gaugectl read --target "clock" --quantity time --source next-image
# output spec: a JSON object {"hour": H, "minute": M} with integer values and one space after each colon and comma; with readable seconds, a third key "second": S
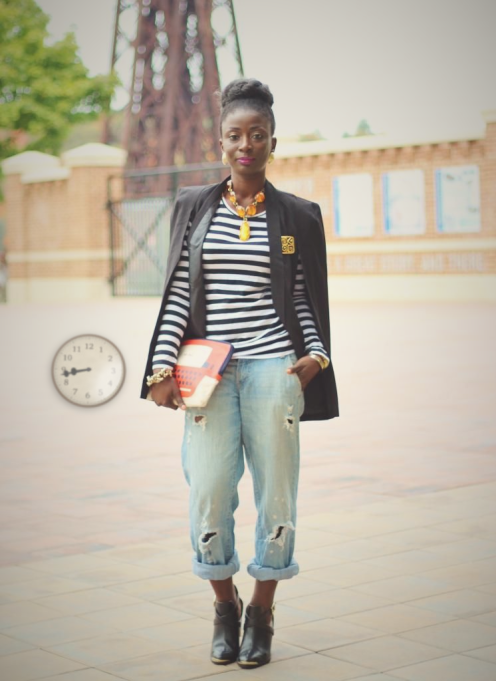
{"hour": 8, "minute": 43}
